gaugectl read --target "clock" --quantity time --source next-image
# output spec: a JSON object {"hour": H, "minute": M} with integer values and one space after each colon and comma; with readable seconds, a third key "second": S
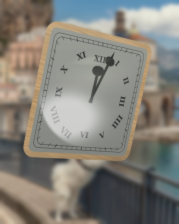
{"hour": 12, "minute": 3}
